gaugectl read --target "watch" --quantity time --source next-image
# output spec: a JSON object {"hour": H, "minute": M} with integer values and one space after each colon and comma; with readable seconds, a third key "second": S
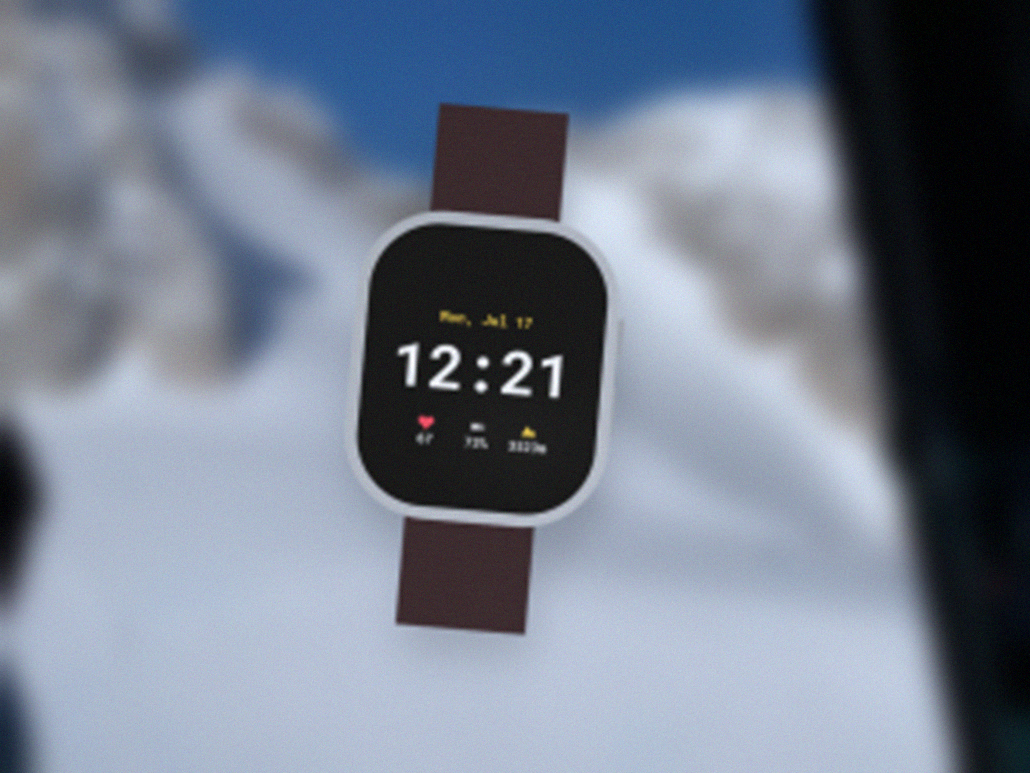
{"hour": 12, "minute": 21}
